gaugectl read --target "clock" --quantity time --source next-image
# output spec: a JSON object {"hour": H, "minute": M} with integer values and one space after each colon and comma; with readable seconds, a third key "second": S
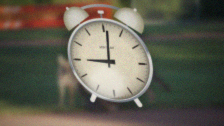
{"hour": 9, "minute": 1}
